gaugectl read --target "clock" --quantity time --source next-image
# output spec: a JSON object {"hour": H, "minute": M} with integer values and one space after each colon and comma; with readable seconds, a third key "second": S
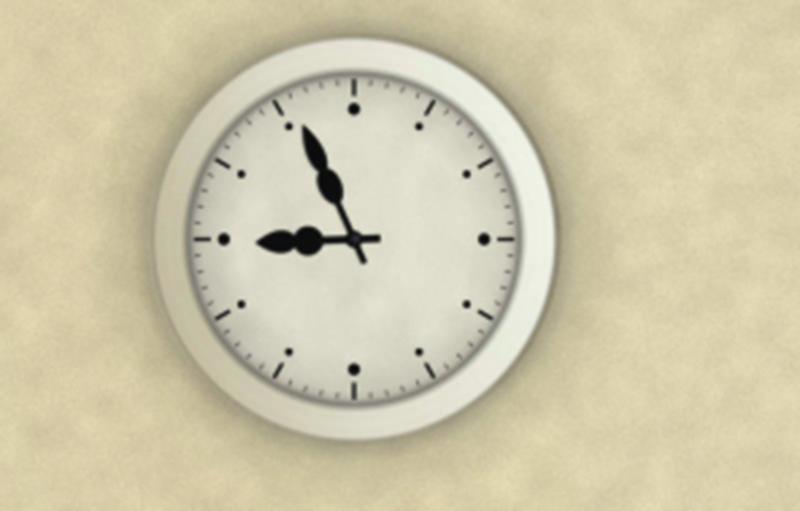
{"hour": 8, "minute": 56}
